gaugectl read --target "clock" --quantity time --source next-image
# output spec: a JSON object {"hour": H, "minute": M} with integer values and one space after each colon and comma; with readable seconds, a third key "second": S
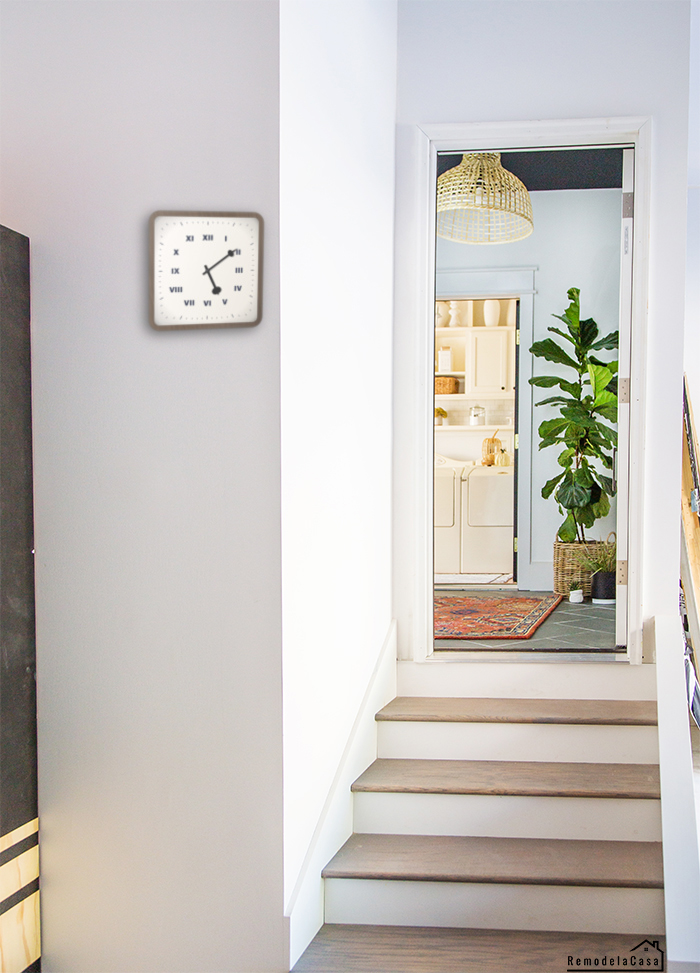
{"hour": 5, "minute": 9}
